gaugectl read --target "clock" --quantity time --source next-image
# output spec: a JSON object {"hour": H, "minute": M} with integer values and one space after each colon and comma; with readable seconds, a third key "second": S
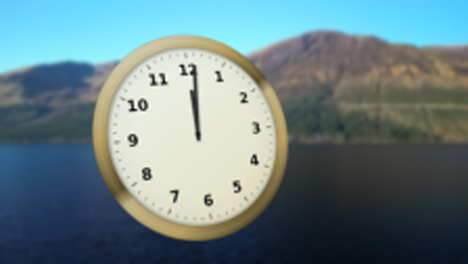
{"hour": 12, "minute": 1}
